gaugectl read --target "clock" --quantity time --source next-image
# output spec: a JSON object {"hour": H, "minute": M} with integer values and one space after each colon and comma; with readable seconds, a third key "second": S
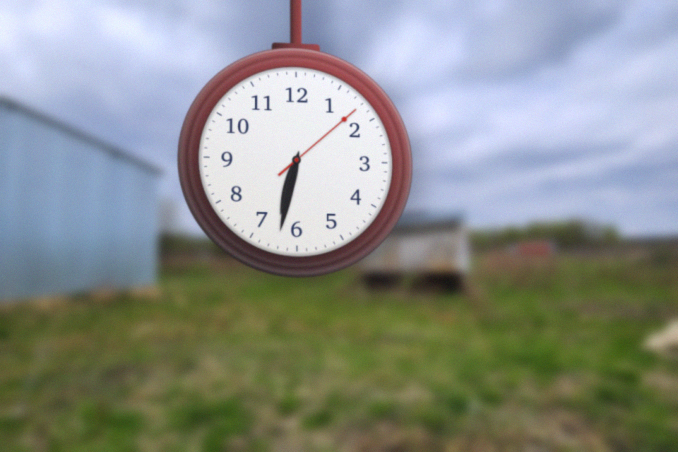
{"hour": 6, "minute": 32, "second": 8}
